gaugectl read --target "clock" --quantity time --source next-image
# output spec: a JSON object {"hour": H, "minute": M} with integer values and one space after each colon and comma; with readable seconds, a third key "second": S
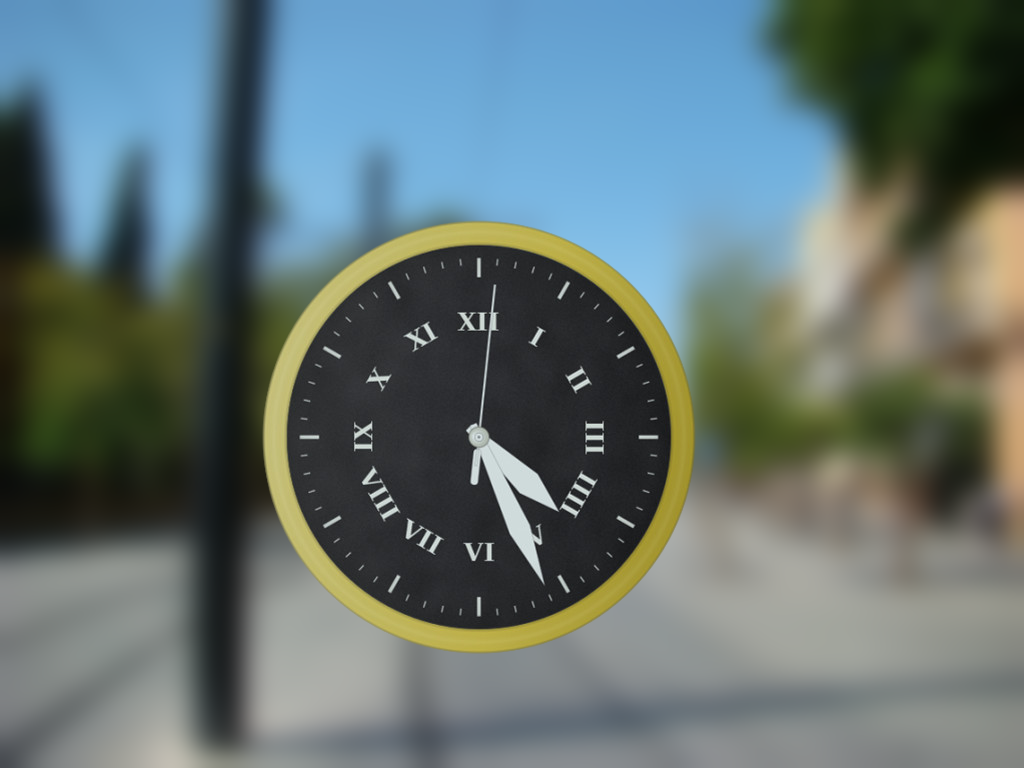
{"hour": 4, "minute": 26, "second": 1}
